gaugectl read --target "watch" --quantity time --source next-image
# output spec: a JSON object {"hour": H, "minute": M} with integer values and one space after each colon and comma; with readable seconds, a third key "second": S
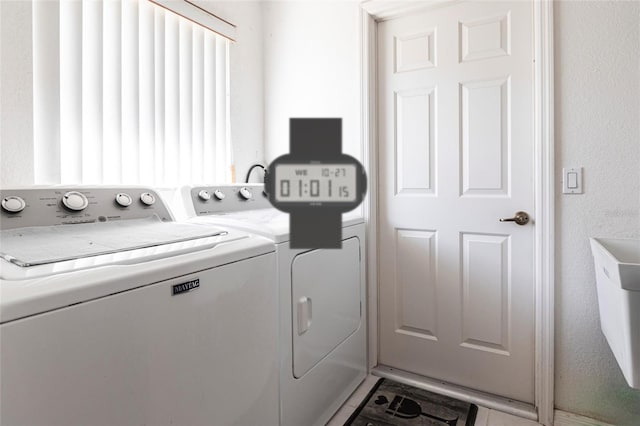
{"hour": 1, "minute": 1, "second": 15}
